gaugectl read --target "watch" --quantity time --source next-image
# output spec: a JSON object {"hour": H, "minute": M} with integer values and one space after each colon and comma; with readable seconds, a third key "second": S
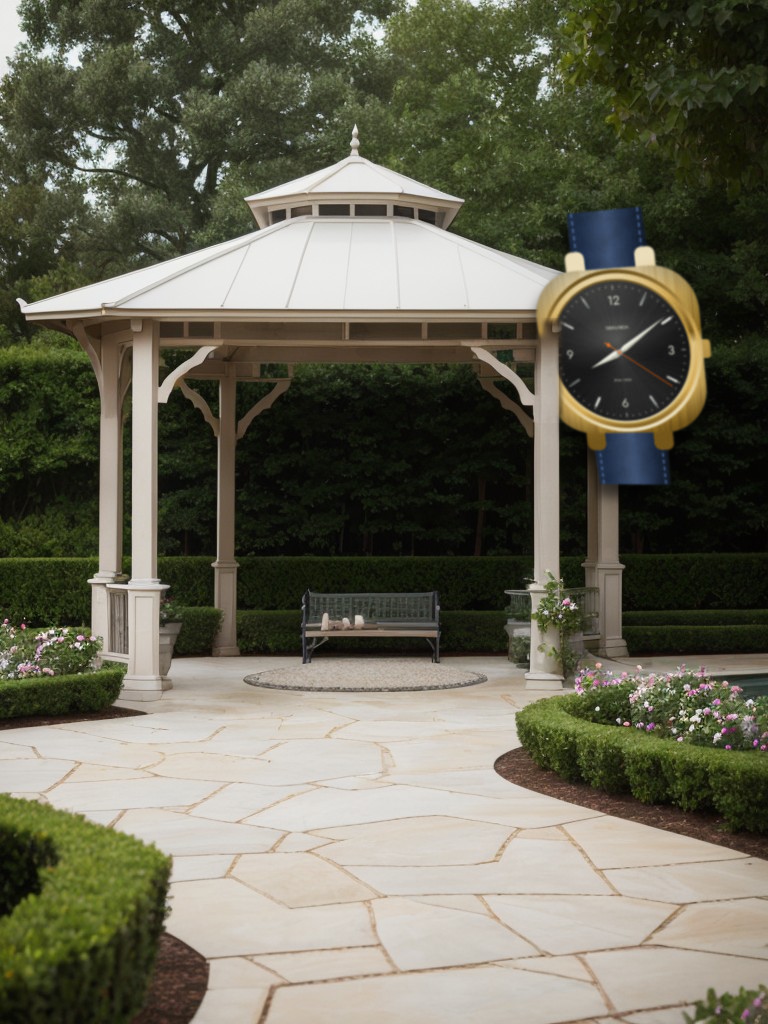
{"hour": 8, "minute": 9, "second": 21}
